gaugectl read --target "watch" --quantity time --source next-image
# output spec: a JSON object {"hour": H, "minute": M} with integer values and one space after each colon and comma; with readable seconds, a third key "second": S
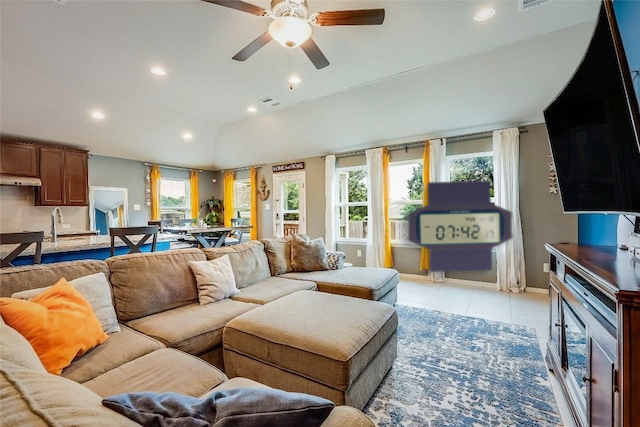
{"hour": 7, "minute": 42}
